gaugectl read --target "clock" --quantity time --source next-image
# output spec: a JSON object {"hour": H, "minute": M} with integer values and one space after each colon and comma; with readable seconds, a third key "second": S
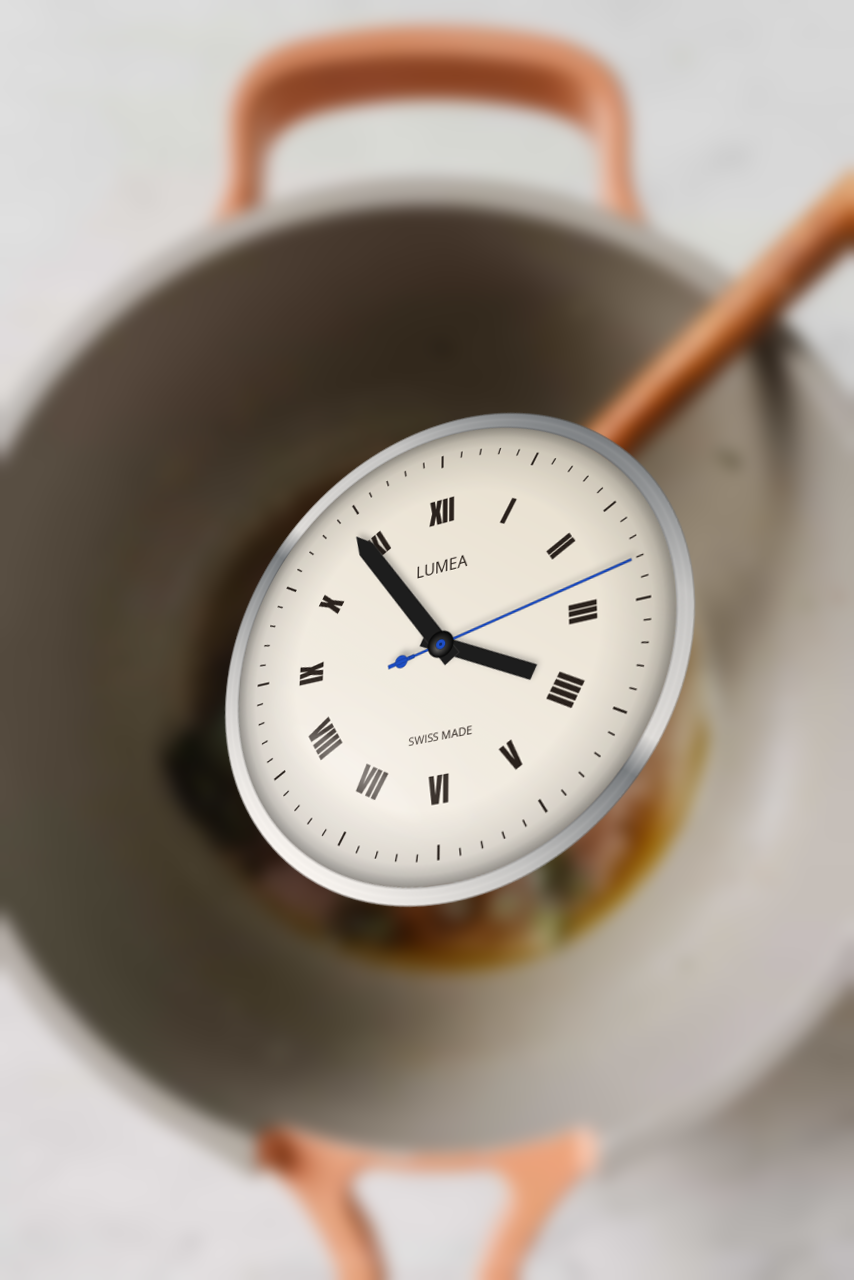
{"hour": 3, "minute": 54, "second": 13}
